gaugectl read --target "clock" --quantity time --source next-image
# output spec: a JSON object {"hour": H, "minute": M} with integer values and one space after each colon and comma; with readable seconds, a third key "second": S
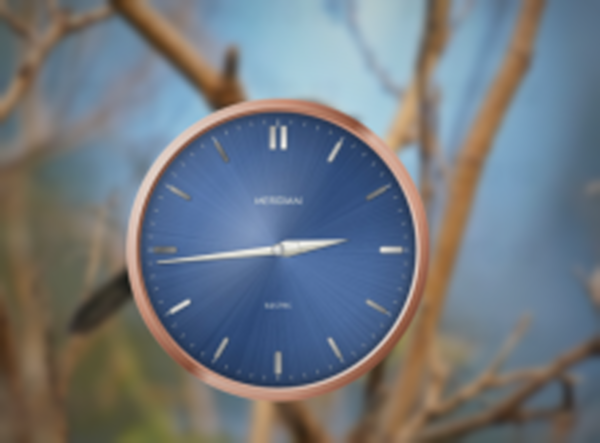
{"hour": 2, "minute": 44}
